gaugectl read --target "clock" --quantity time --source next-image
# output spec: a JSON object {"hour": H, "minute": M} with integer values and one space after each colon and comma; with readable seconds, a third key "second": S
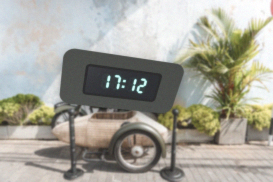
{"hour": 17, "minute": 12}
